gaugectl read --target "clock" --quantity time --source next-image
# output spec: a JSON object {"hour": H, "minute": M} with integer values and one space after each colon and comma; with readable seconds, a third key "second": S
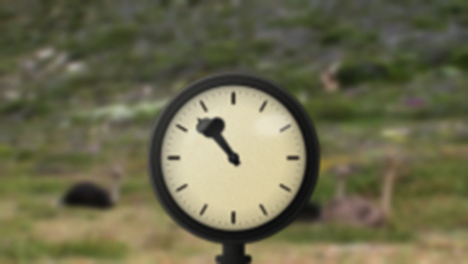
{"hour": 10, "minute": 53}
